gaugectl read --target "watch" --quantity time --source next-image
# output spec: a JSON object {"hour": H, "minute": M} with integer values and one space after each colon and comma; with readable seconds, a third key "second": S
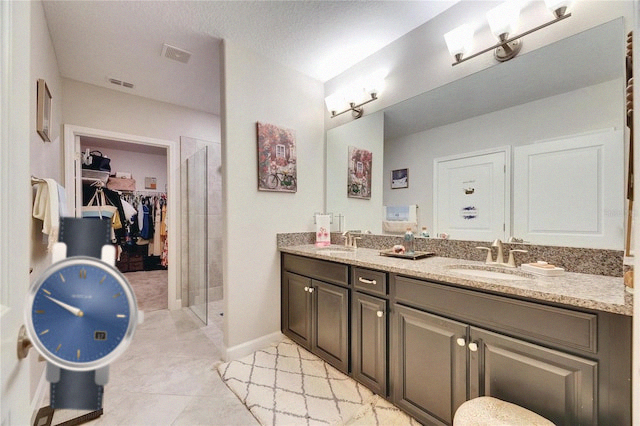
{"hour": 9, "minute": 49}
